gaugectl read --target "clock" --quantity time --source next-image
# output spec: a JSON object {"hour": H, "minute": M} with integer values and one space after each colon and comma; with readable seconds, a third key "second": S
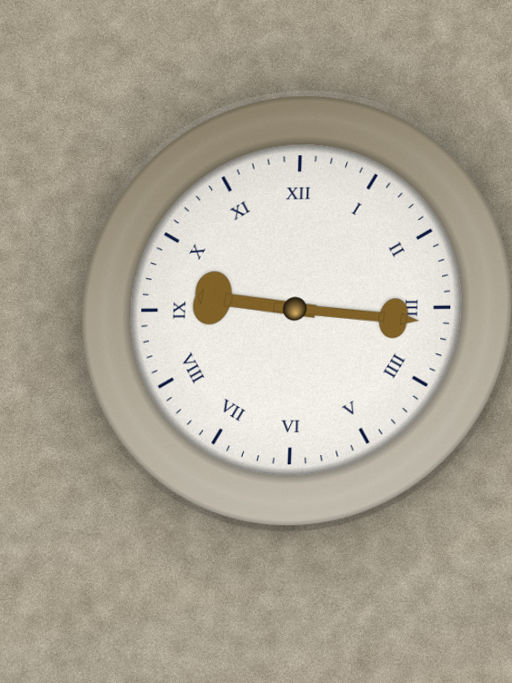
{"hour": 9, "minute": 16}
